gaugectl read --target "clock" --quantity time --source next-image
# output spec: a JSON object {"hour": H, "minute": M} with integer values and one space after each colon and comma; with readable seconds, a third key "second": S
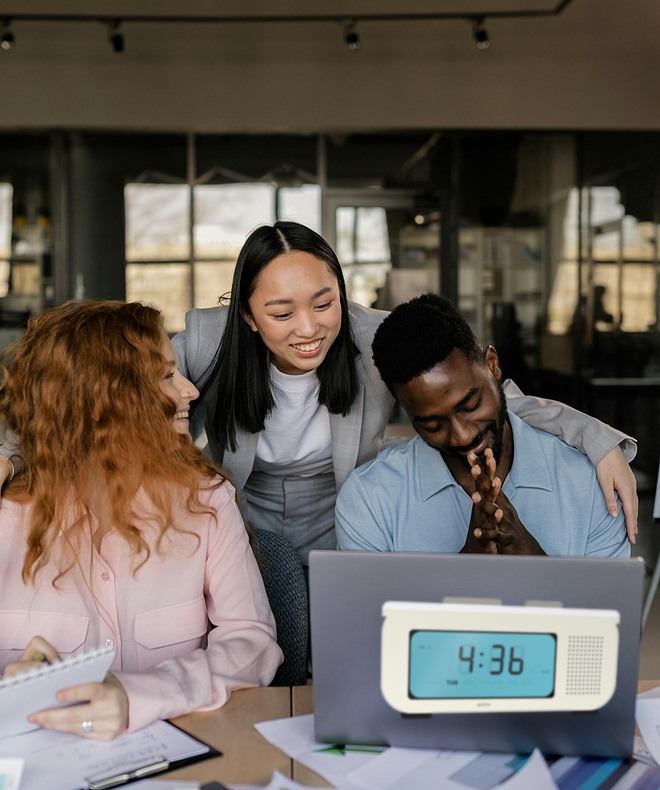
{"hour": 4, "minute": 36}
